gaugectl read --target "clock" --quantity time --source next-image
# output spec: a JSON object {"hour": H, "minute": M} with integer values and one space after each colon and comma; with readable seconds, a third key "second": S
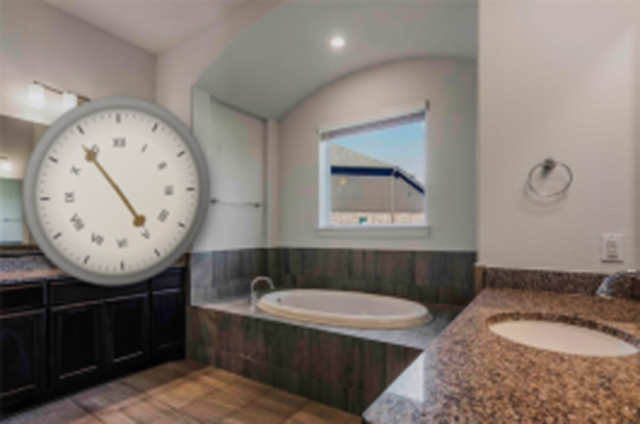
{"hour": 4, "minute": 54}
